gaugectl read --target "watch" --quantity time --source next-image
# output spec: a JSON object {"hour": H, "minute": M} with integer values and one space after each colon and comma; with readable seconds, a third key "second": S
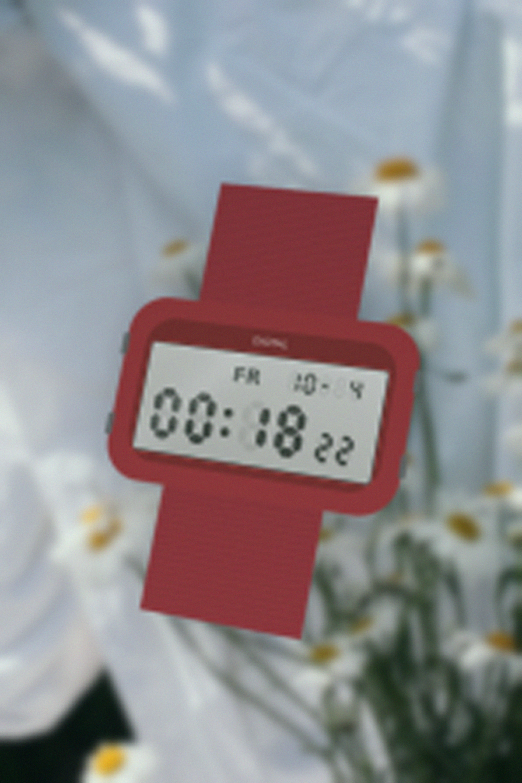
{"hour": 0, "minute": 18, "second": 22}
